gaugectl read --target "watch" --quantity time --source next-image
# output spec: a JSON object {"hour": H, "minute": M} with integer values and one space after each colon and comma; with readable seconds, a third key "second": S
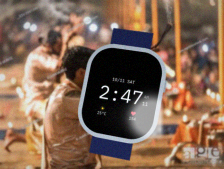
{"hour": 2, "minute": 47}
